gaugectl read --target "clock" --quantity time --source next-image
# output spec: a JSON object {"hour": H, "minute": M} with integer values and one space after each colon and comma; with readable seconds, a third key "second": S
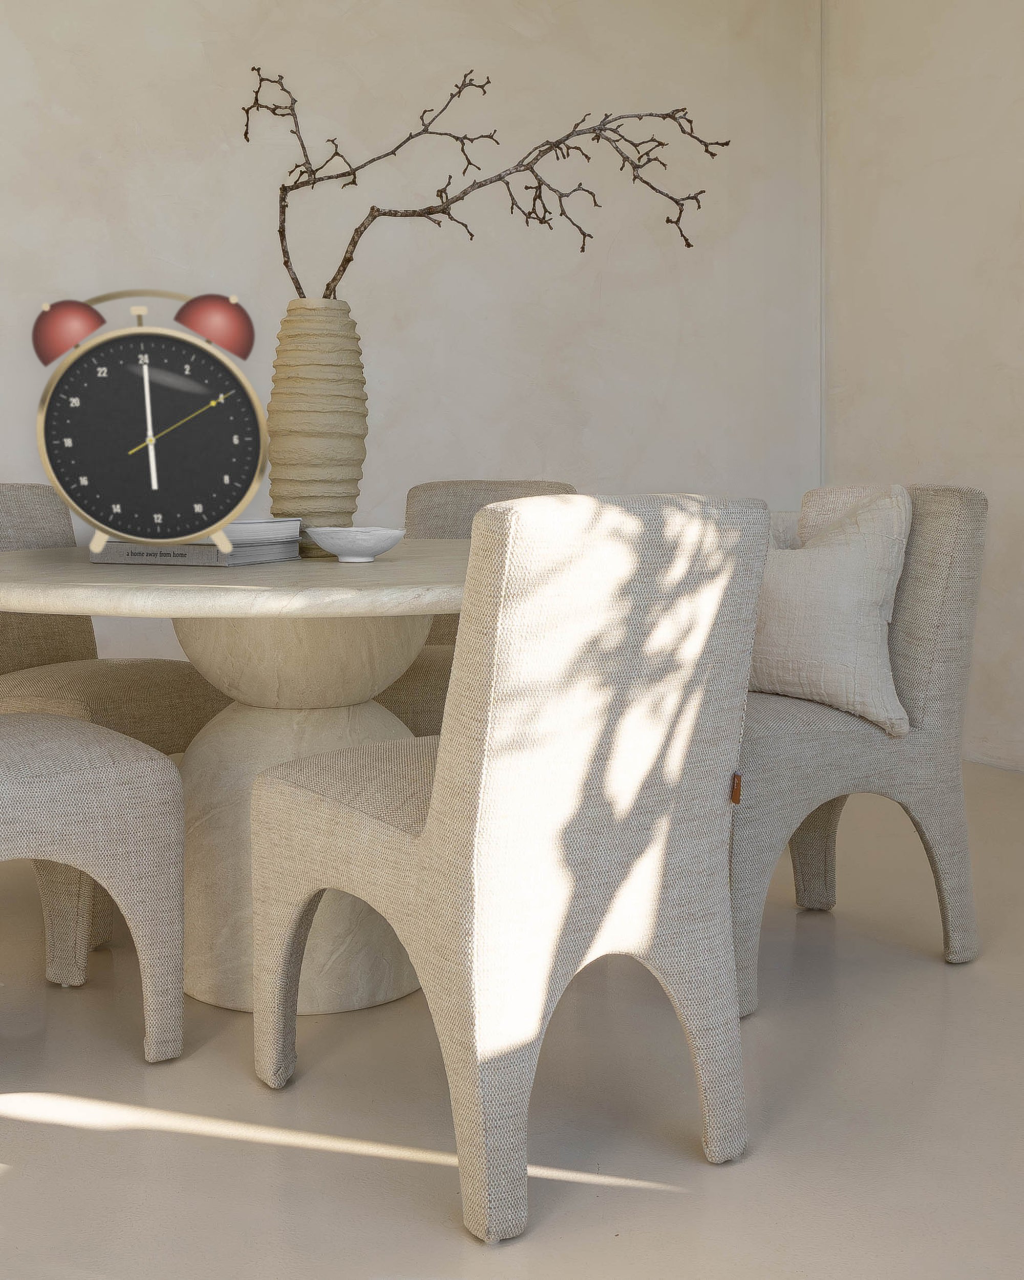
{"hour": 12, "minute": 0, "second": 10}
